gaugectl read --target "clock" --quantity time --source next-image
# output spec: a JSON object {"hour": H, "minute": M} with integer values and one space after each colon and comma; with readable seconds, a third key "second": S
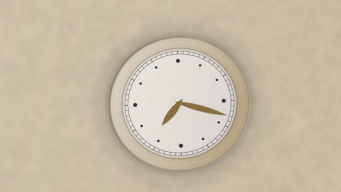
{"hour": 7, "minute": 18}
